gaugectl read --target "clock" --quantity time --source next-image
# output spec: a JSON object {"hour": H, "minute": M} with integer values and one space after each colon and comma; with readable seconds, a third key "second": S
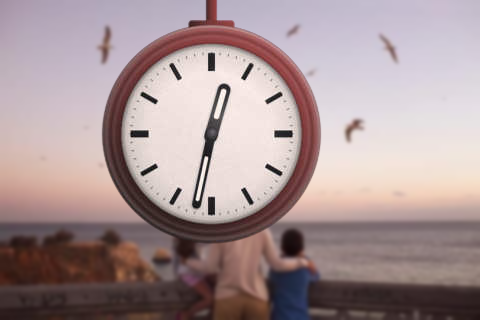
{"hour": 12, "minute": 32}
